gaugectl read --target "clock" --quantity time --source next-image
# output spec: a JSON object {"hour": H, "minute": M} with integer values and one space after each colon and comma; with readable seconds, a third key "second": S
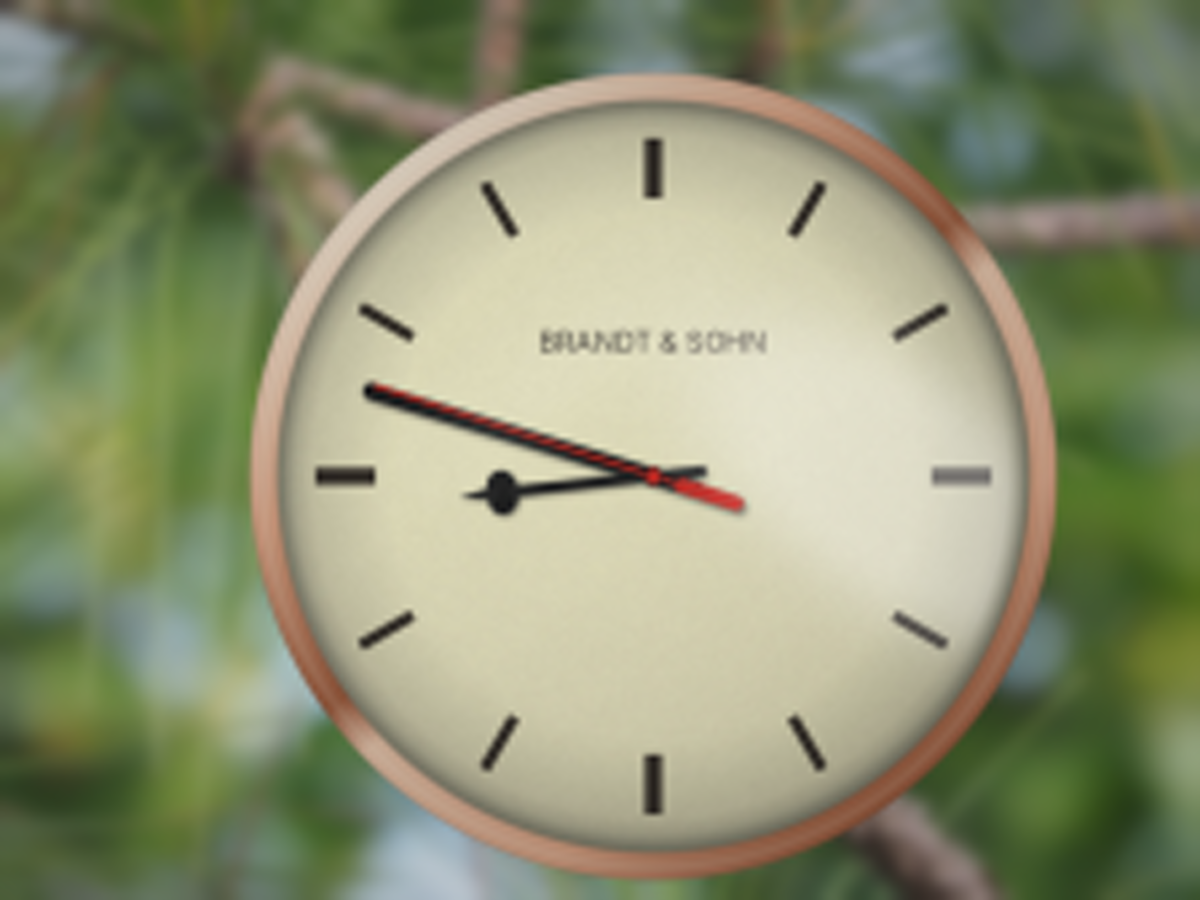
{"hour": 8, "minute": 47, "second": 48}
